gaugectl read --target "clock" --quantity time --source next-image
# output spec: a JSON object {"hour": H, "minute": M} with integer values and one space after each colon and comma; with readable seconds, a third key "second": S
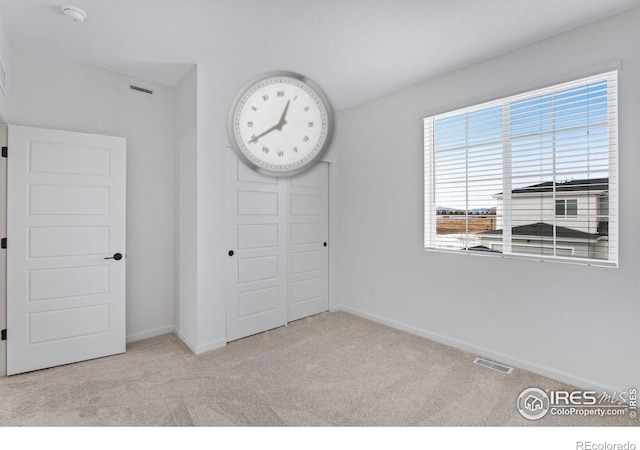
{"hour": 12, "minute": 40}
